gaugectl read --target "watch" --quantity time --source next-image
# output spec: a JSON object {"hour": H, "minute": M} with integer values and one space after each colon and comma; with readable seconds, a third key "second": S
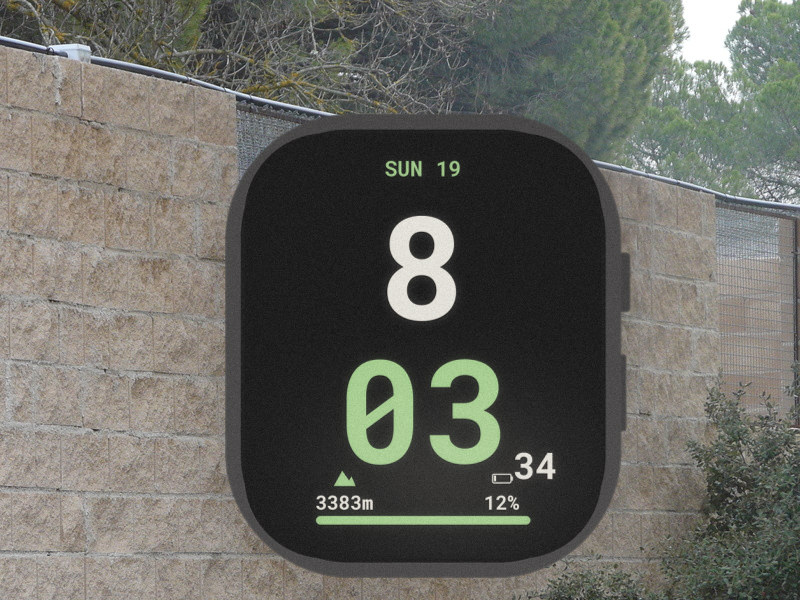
{"hour": 8, "minute": 3, "second": 34}
